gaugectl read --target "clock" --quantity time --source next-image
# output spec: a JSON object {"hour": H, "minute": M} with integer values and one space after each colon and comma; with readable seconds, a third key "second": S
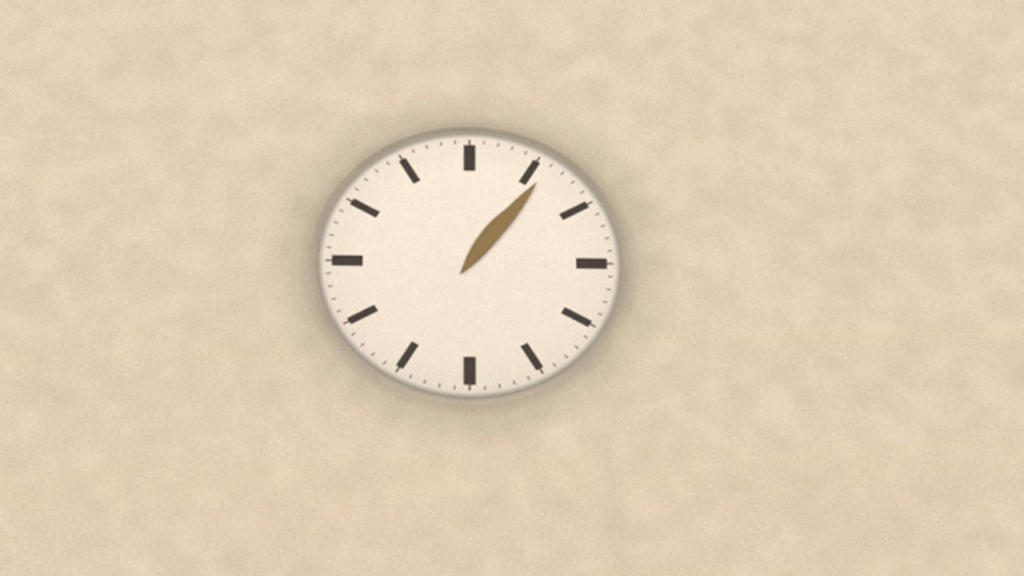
{"hour": 1, "minute": 6}
